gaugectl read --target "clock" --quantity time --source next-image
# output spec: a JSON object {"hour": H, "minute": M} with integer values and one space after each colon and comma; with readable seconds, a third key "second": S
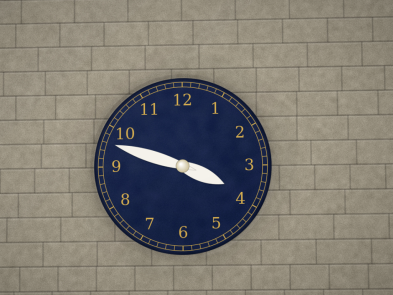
{"hour": 3, "minute": 48}
